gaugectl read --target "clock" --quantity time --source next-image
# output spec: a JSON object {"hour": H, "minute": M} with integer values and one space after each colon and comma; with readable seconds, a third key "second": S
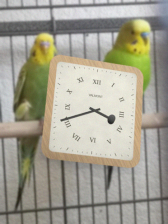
{"hour": 3, "minute": 41}
